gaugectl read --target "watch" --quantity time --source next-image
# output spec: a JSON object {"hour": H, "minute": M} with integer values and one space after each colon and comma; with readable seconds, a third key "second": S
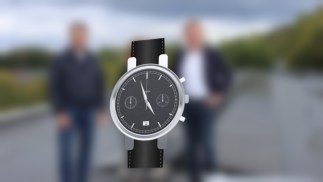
{"hour": 4, "minute": 57}
